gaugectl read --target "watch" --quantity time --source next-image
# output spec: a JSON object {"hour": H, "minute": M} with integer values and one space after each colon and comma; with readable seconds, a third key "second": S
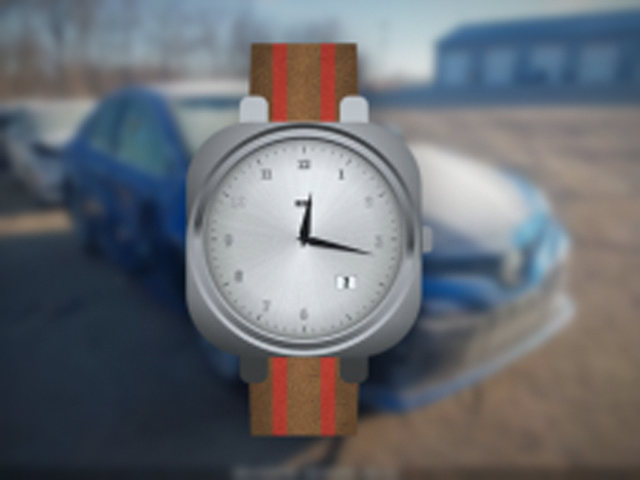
{"hour": 12, "minute": 17}
